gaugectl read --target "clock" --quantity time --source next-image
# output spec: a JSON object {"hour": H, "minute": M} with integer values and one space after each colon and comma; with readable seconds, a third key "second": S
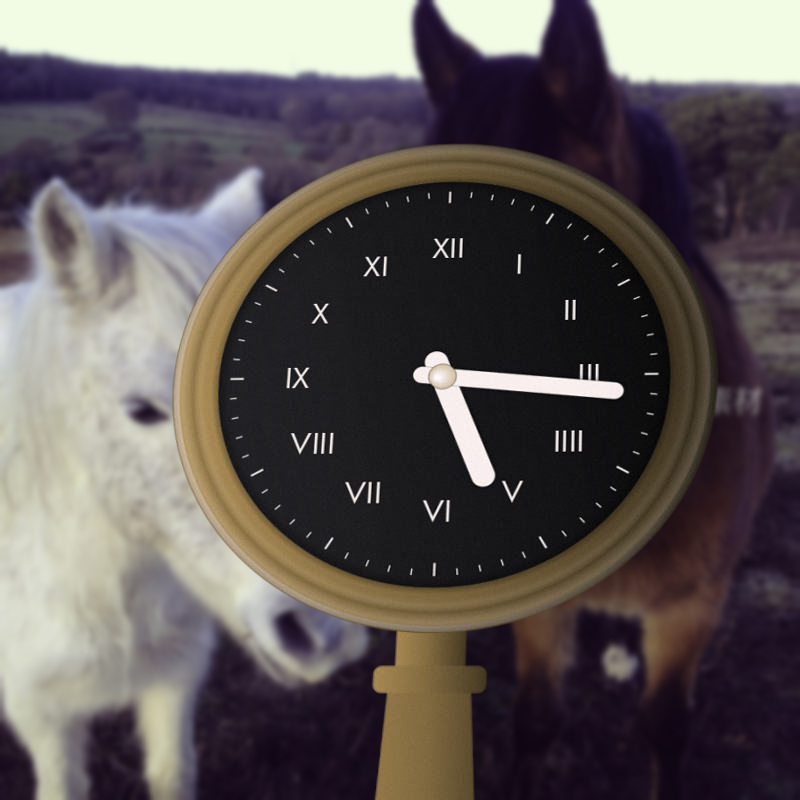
{"hour": 5, "minute": 16}
